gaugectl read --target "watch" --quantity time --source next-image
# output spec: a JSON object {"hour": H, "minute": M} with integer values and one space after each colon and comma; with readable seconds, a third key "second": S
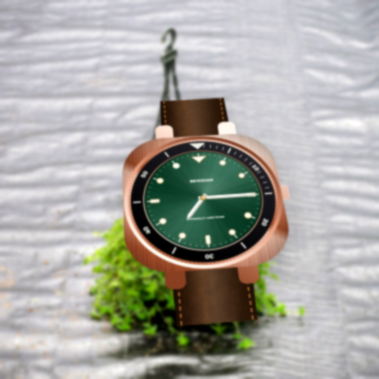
{"hour": 7, "minute": 15}
